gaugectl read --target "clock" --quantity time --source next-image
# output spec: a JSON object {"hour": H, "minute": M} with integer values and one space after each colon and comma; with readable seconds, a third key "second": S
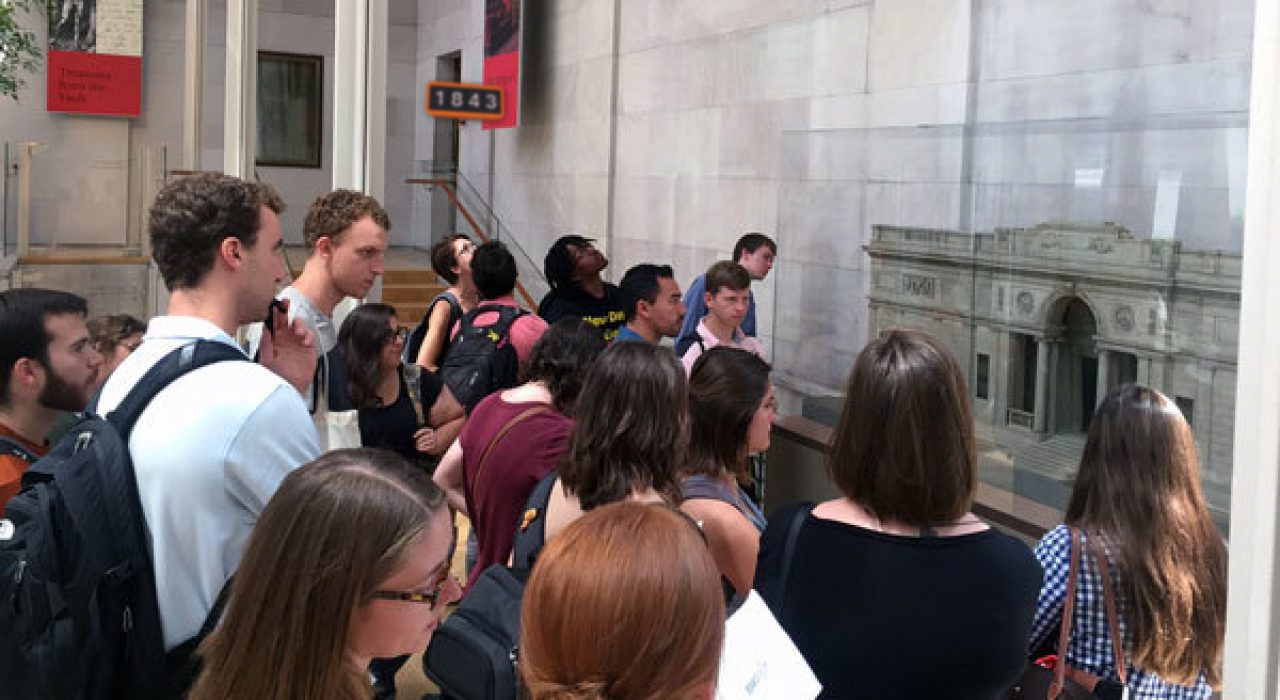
{"hour": 18, "minute": 43}
